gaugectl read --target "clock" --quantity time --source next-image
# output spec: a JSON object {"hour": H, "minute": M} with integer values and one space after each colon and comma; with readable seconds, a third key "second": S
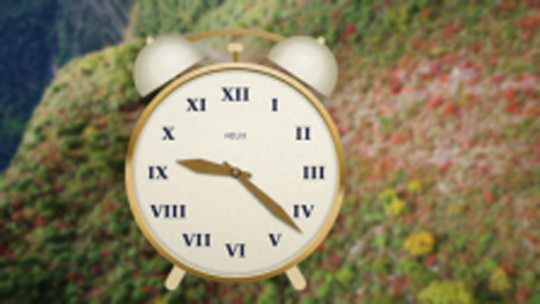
{"hour": 9, "minute": 22}
